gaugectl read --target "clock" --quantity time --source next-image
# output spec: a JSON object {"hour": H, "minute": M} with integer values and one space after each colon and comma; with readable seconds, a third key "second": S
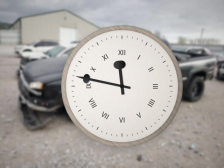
{"hour": 11, "minute": 47}
